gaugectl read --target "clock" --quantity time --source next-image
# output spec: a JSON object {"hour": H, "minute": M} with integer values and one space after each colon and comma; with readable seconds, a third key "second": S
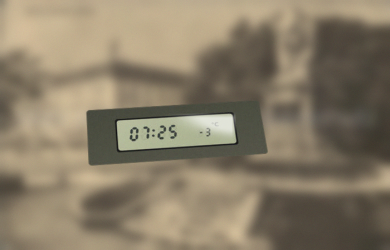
{"hour": 7, "minute": 25}
